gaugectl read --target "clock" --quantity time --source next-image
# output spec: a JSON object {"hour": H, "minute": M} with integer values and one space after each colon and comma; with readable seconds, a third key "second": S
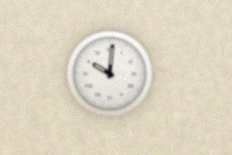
{"hour": 10, "minute": 1}
